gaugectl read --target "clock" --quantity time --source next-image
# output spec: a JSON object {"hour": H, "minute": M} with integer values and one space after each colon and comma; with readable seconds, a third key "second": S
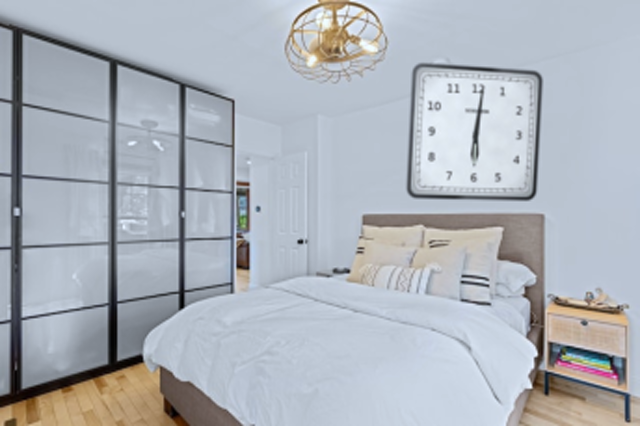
{"hour": 6, "minute": 1}
